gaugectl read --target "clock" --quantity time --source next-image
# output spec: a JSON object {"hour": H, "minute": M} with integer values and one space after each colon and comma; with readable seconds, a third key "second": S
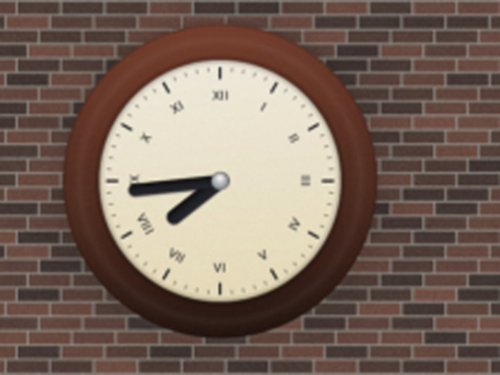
{"hour": 7, "minute": 44}
